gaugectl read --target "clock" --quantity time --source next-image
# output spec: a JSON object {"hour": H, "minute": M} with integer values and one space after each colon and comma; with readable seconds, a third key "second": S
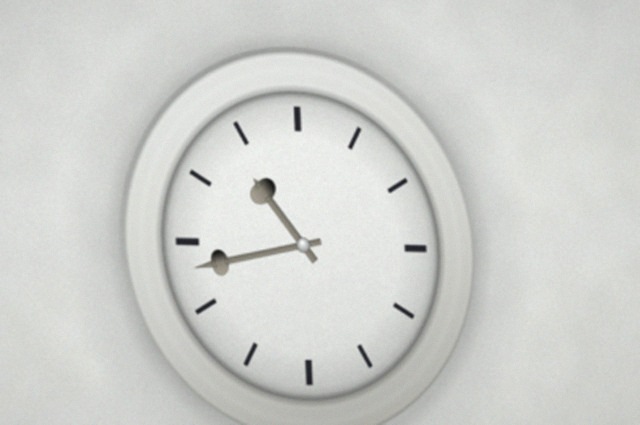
{"hour": 10, "minute": 43}
